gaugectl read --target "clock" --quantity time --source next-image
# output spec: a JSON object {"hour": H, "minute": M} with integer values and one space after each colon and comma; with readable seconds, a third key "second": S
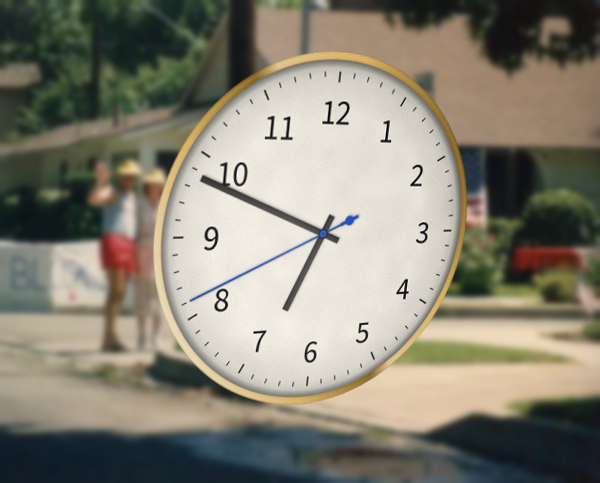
{"hour": 6, "minute": 48, "second": 41}
